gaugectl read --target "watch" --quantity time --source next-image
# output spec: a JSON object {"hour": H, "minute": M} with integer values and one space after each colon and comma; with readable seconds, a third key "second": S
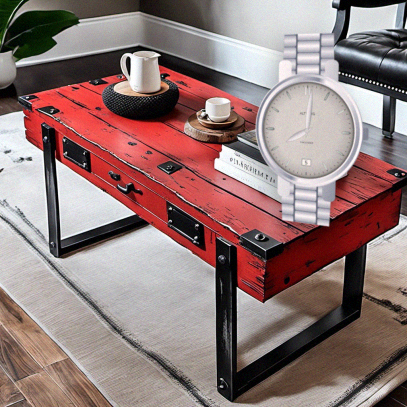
{"hour": 8, "minute": 1}
